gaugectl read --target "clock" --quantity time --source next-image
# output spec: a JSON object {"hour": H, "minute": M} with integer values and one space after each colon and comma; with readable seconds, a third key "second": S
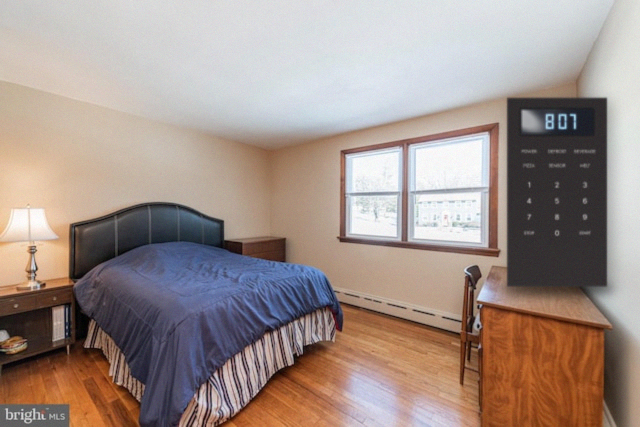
{"hour": 8, "minute": 7}
